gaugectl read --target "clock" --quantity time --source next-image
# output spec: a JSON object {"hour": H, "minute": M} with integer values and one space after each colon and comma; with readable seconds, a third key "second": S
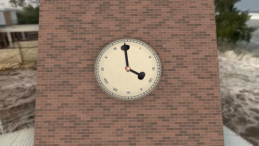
{"hour": 3, "minute": 59}
